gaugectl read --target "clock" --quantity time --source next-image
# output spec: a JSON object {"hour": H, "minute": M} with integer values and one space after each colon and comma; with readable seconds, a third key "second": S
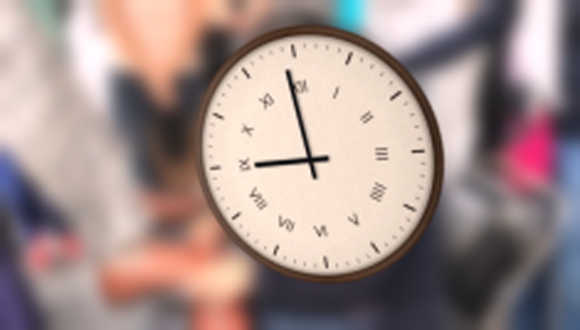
{"hour": 8, "minute": 59}
